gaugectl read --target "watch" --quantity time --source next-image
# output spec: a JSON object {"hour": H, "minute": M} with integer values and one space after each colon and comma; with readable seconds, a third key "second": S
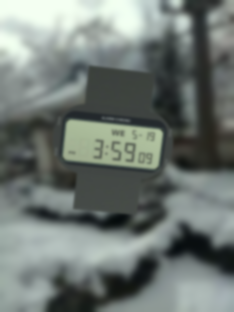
{"hour": 3, "minute": 59}
